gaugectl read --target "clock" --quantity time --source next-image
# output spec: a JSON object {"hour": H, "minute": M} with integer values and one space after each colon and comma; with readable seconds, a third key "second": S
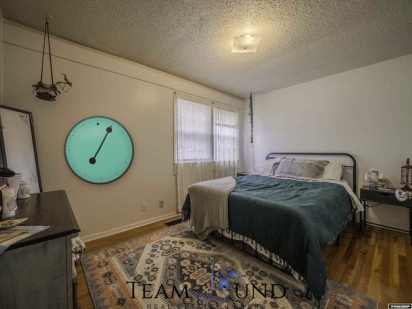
{"hour": 7, "minute": 5}
